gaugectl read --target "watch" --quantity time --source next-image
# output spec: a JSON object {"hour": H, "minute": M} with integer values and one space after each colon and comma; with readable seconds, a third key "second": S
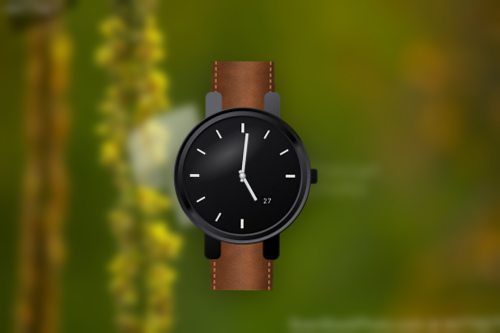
{"hour": 5, "minute": 1}
